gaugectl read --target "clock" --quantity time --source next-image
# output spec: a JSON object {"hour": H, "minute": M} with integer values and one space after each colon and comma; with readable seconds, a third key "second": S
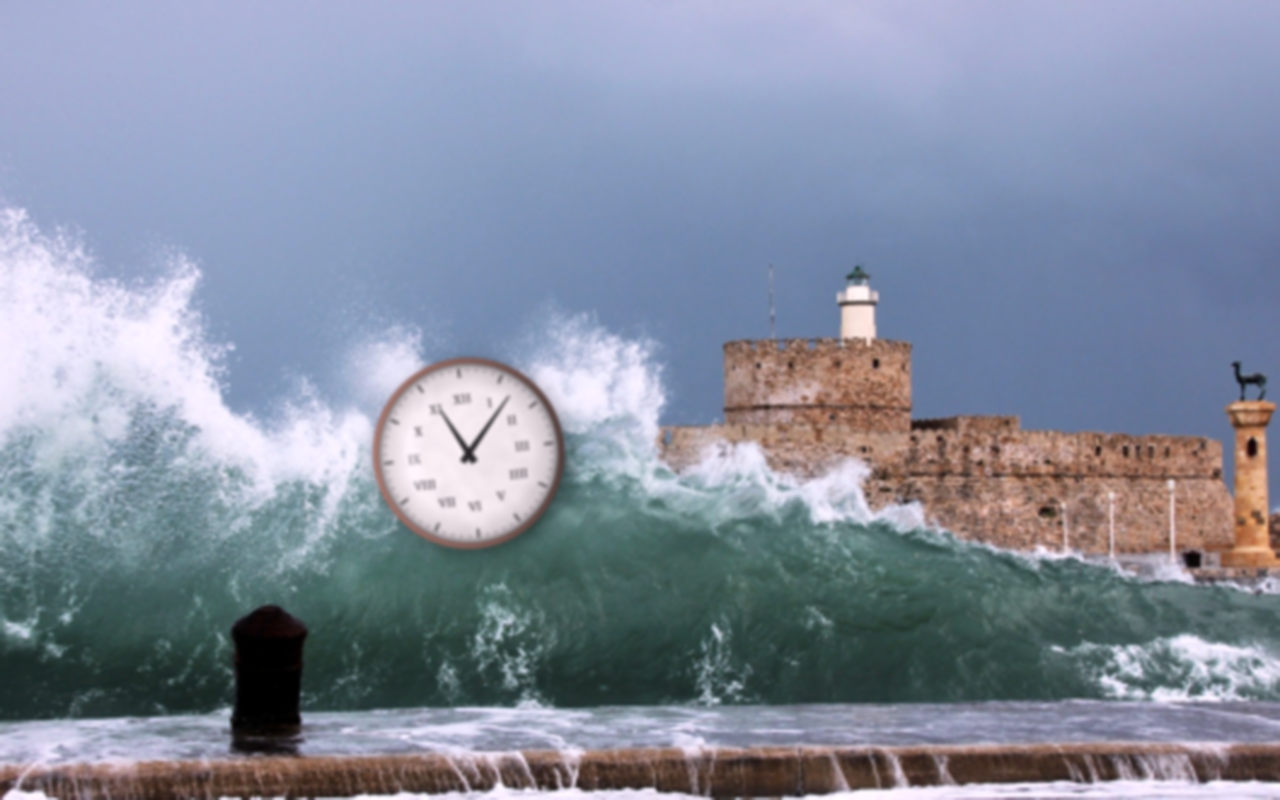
{"hour": 11, "minute": 7}
